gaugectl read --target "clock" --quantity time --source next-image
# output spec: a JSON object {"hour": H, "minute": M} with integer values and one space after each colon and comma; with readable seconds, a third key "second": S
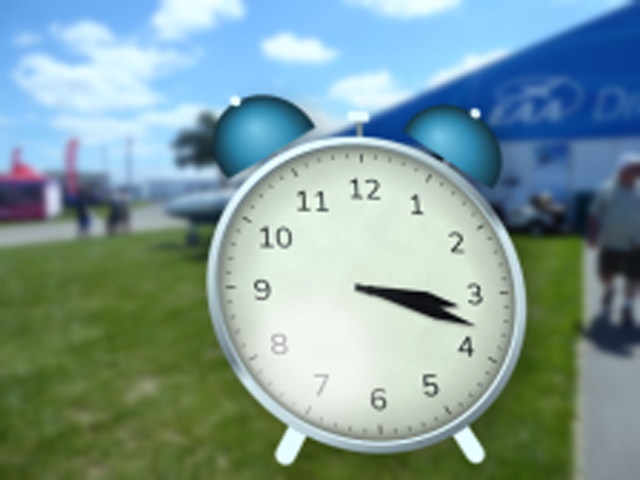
{"hour": 3, "minute": 18}
